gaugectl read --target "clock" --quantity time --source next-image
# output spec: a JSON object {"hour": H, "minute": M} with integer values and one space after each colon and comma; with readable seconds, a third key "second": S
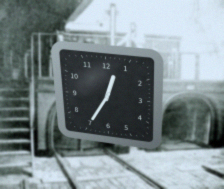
{"hour": 12, "minute": 35}
